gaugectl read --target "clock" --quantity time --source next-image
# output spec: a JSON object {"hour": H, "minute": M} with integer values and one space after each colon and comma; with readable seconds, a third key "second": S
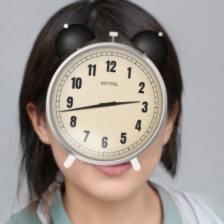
{"hour": 2, "minute": 43}
